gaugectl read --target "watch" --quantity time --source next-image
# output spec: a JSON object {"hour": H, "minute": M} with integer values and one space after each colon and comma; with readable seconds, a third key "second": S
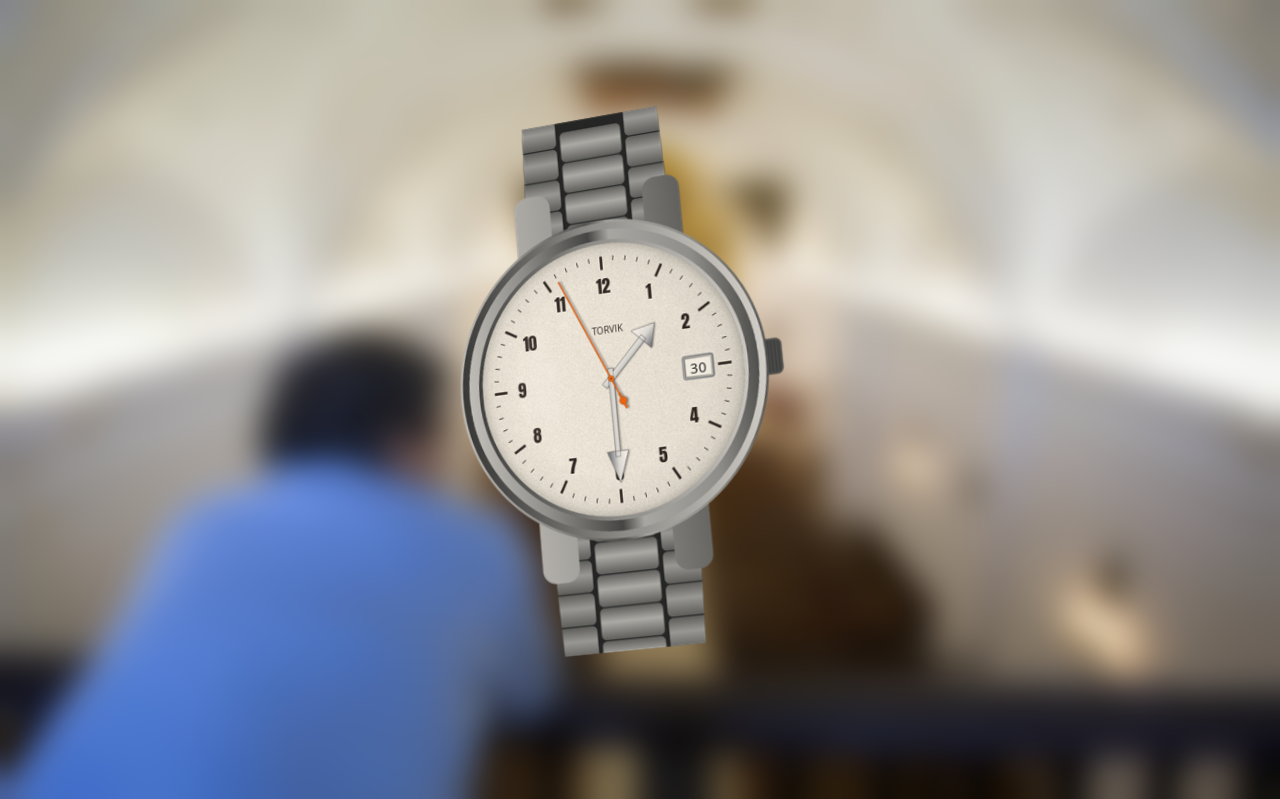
{"hour": 1, "minute": 29, "second": 56}
